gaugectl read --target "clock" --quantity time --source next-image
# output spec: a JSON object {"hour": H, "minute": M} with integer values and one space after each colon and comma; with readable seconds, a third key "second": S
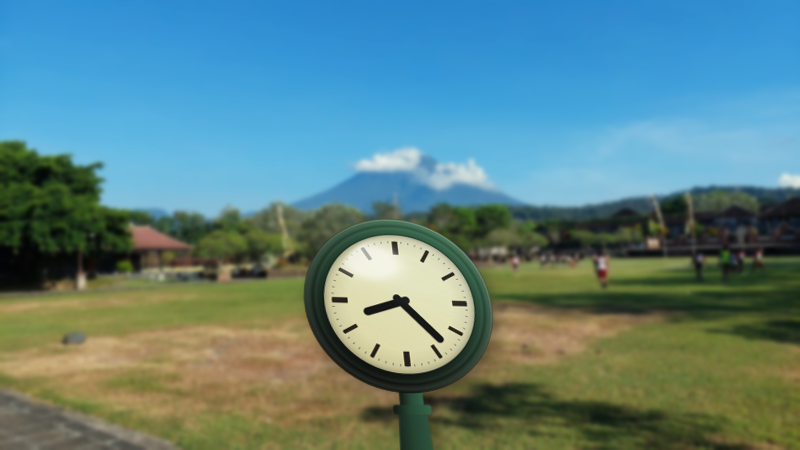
{"hour": 8, "minute": 23}
